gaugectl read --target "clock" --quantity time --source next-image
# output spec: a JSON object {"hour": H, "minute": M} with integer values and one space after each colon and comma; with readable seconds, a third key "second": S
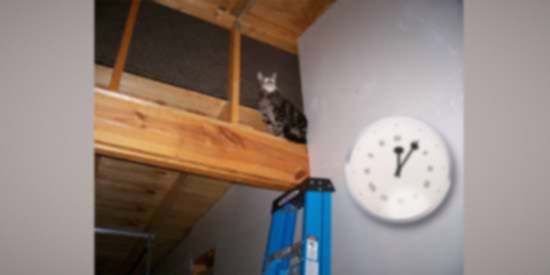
{"hour": 12, "minute": 6}
